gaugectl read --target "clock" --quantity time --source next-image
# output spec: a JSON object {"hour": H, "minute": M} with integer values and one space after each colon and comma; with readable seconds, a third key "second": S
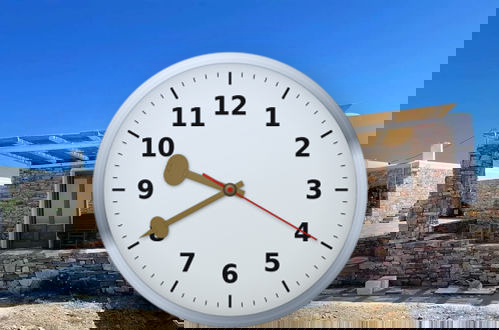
{"hour": 9, "minute": 40, "second": 20}
